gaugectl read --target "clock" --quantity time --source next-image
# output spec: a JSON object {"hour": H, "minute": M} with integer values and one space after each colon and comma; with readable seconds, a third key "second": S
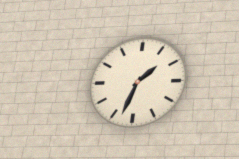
{"hour": 1, "minute": 33}
